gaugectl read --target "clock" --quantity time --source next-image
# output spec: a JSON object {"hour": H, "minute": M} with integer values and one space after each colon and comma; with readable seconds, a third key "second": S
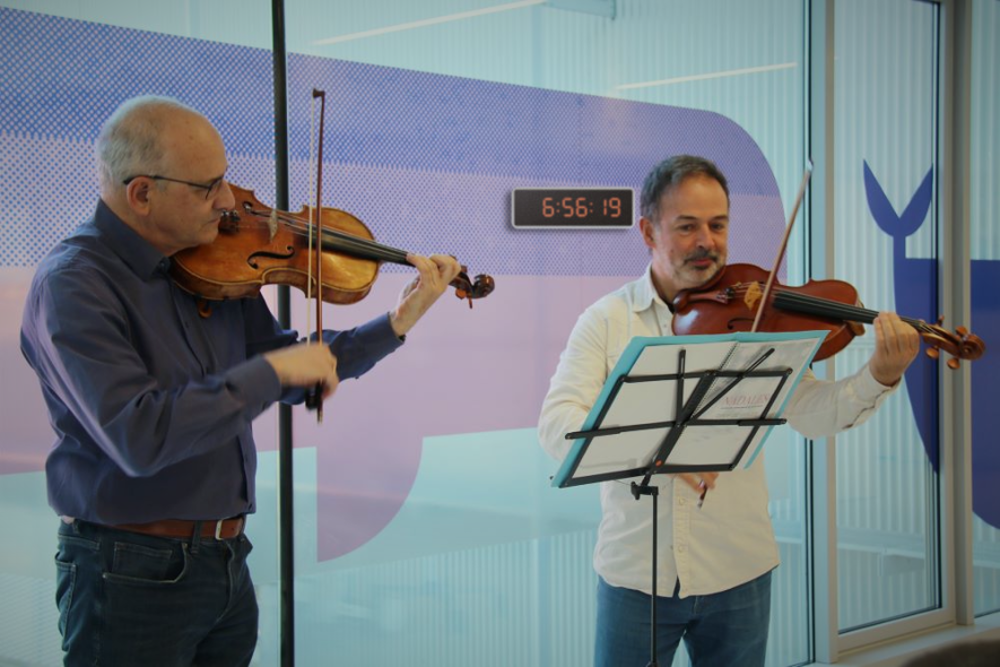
{"hour": 6, "minute": 56, "second": 19}
